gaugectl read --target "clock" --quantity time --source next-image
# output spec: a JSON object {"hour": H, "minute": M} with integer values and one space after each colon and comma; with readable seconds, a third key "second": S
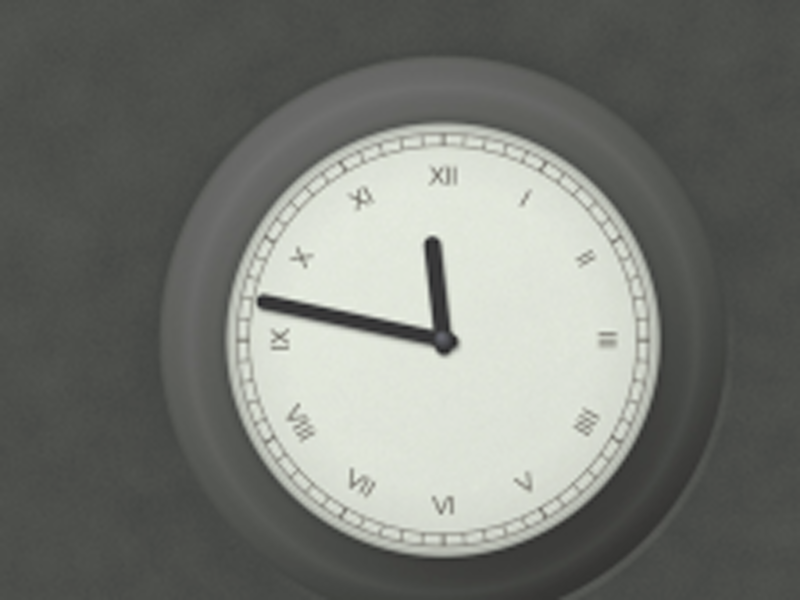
{"hour": 11, "minute": 47}
